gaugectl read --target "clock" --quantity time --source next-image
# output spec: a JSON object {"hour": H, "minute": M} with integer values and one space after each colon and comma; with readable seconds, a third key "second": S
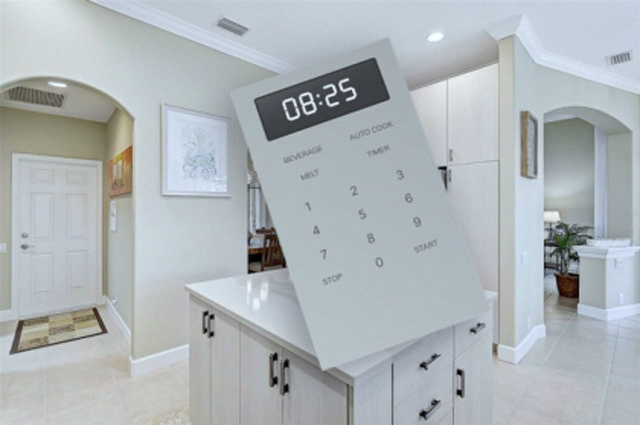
{"hour": 8, "minute": 25}
